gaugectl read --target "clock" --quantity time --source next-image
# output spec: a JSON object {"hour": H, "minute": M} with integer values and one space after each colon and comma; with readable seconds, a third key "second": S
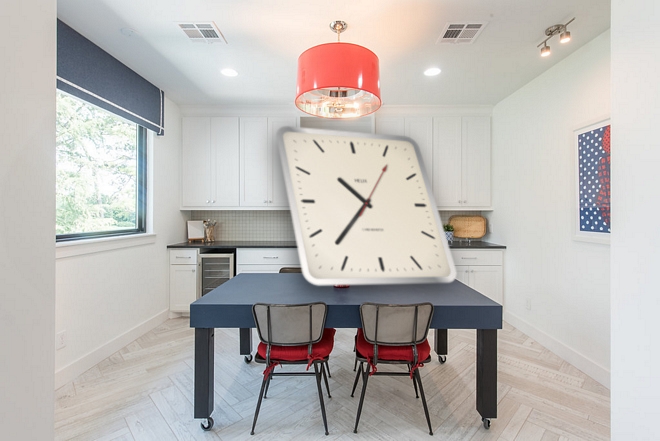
{"hour": 10, "minute": 37, "second": 6}
